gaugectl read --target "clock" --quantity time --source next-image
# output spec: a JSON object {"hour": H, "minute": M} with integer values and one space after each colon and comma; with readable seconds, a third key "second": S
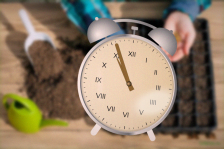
{"hour": 10, "minute": 56}
